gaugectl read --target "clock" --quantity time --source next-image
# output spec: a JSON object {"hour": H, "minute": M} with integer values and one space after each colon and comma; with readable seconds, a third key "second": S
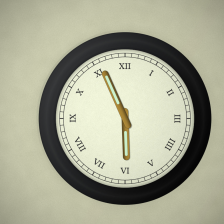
{"hour": 5, "minute": 56}
